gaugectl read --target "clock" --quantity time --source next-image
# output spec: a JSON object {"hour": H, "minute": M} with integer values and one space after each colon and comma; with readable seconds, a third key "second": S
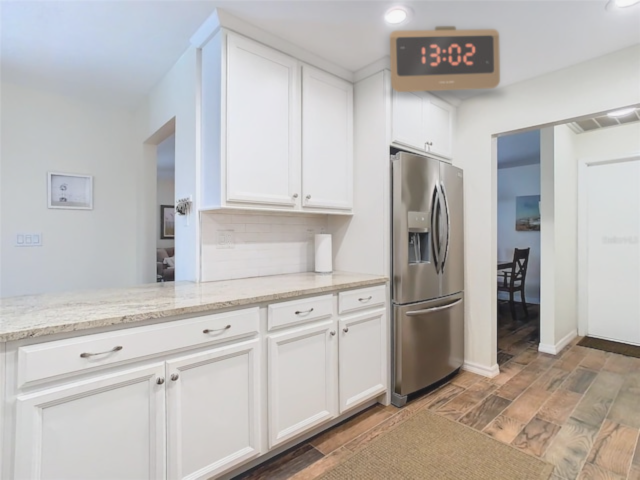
{"hour": 13, "minute": 2}
